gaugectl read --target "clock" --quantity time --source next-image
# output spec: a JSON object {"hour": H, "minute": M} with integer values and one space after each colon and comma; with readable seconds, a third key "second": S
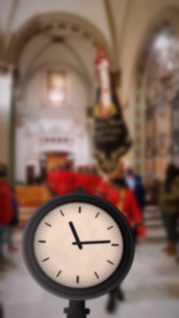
{"hour": 11, "minute": 14}
